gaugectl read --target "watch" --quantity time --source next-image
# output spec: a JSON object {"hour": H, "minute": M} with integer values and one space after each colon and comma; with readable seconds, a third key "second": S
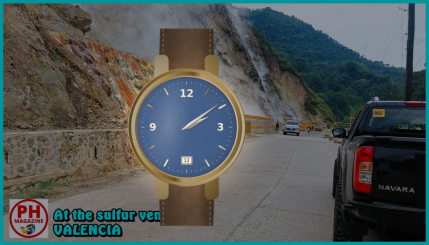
{"hour": 2, "minute": 9}
